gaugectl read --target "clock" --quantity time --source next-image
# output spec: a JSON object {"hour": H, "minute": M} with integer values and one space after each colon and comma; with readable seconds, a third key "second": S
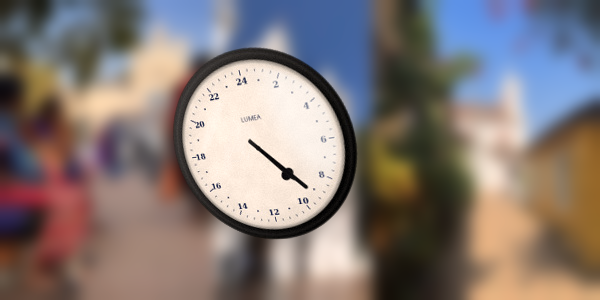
{"hour": 9, "minute": 23}
